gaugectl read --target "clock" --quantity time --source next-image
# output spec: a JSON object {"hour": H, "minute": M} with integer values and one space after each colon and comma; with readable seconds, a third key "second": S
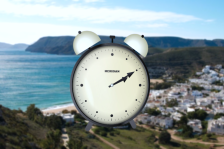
{"hour": 2, "minute": 10}
